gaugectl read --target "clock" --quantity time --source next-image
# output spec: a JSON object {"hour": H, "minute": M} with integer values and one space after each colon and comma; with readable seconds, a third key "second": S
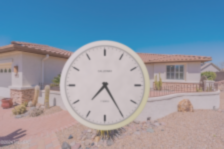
{"hour": 7, "minute": 25}
